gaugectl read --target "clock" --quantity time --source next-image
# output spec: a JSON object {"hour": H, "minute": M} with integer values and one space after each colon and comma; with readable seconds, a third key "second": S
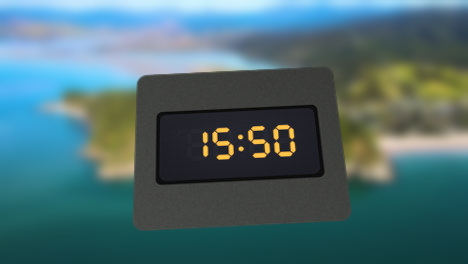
{"hour": 15, "minute": 50}
